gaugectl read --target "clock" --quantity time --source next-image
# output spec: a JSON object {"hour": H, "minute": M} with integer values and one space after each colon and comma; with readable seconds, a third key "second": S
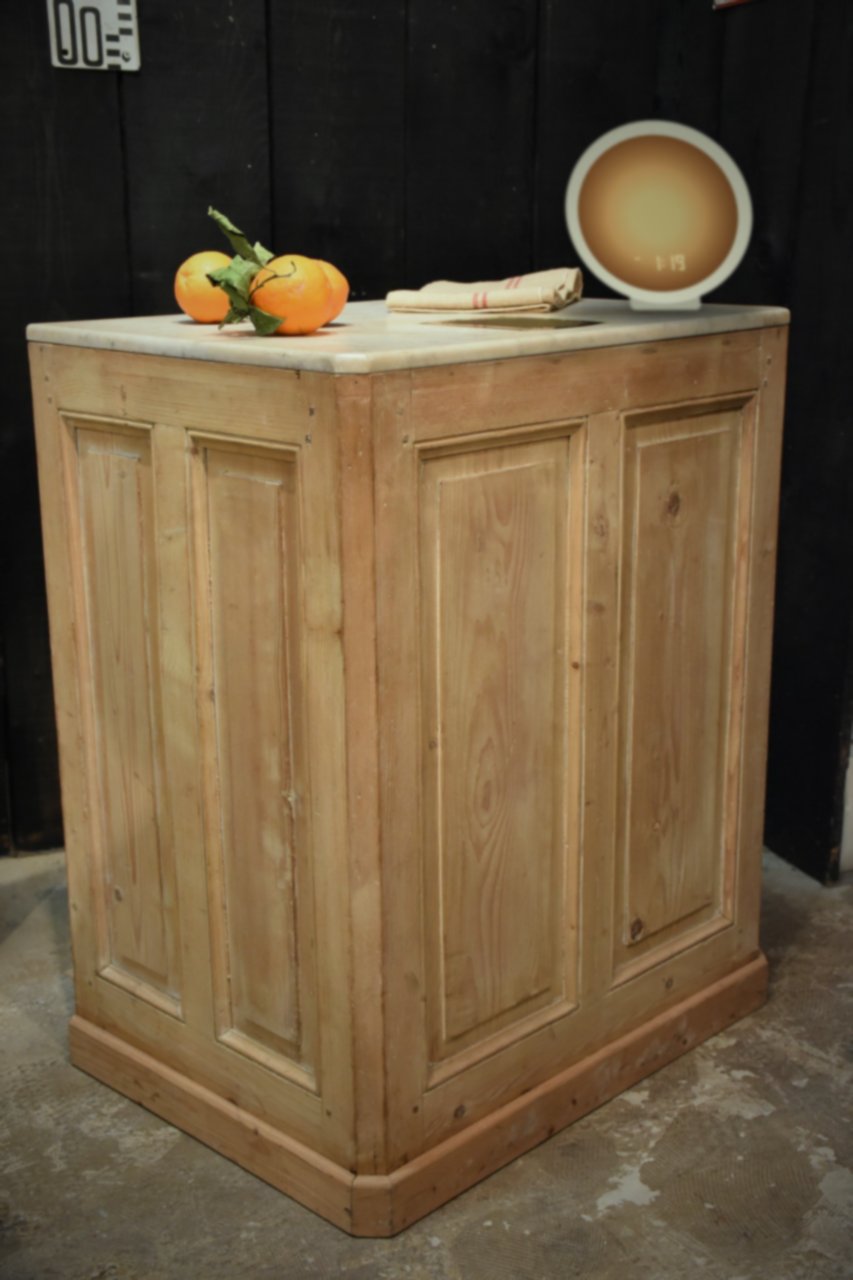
{"hour": 1, "minute": 19}
